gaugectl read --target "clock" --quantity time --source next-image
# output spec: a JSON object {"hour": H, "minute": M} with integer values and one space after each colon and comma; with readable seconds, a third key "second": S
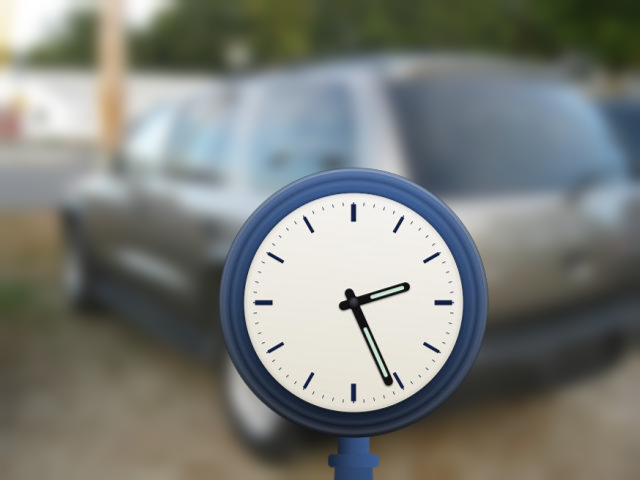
{"hour": 2, "minute": 26}
